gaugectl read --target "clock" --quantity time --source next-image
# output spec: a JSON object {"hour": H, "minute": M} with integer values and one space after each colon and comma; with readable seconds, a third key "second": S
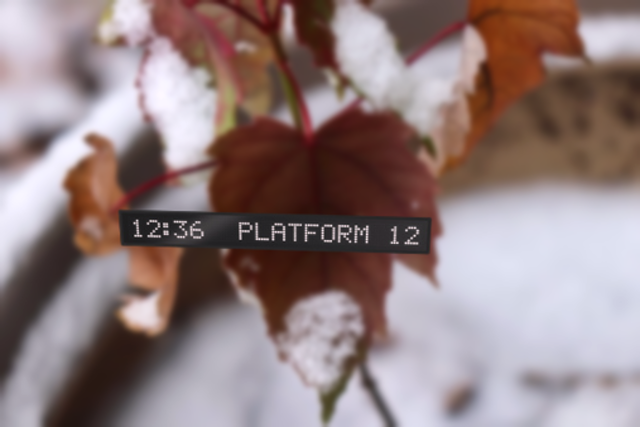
{"hour": 12, "minute": 36}
